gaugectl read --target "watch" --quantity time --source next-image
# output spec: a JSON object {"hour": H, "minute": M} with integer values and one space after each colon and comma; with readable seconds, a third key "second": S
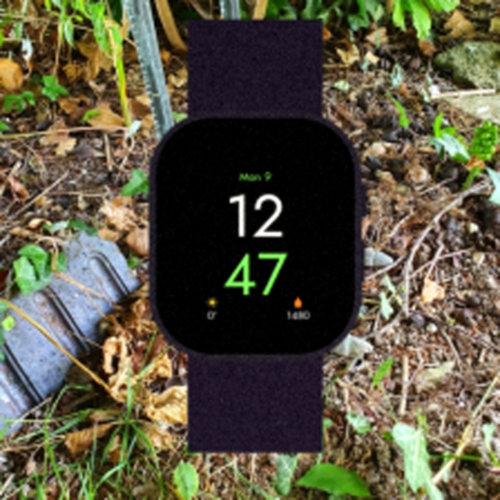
{"hour": 12, "minute": 47}
